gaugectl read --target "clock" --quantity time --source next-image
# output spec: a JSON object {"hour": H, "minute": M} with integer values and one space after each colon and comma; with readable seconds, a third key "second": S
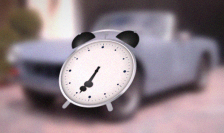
{"hour": 6, "minute": 34}
